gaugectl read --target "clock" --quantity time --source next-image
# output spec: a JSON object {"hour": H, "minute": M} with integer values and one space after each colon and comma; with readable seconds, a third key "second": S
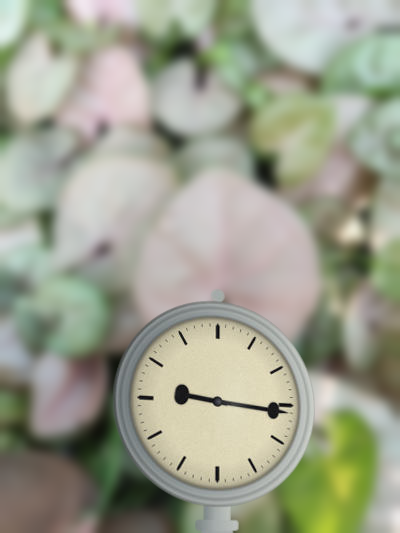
{"hour": 9, "minute": 16}
